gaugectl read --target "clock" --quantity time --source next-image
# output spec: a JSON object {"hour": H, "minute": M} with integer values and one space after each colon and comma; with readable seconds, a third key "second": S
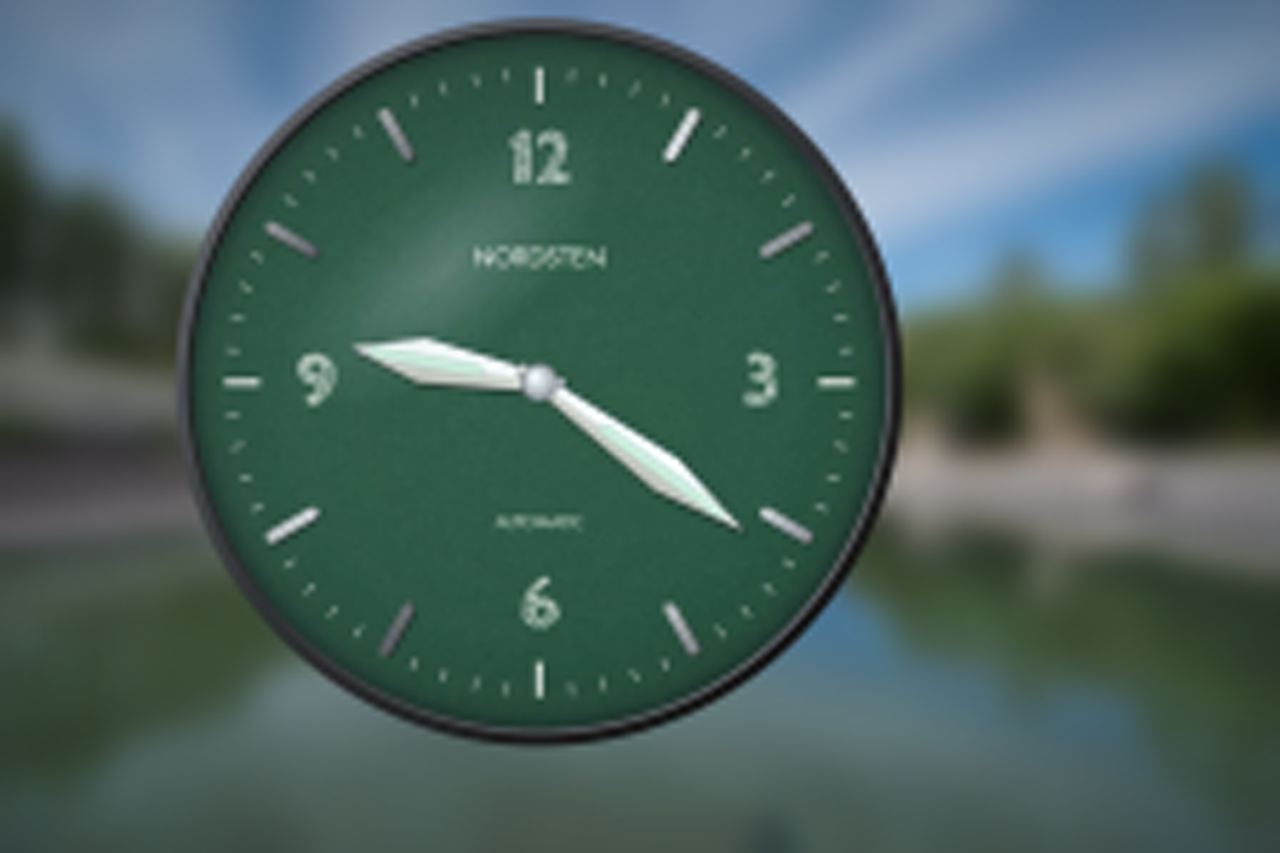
{"hour": 9, "minute": 21}
